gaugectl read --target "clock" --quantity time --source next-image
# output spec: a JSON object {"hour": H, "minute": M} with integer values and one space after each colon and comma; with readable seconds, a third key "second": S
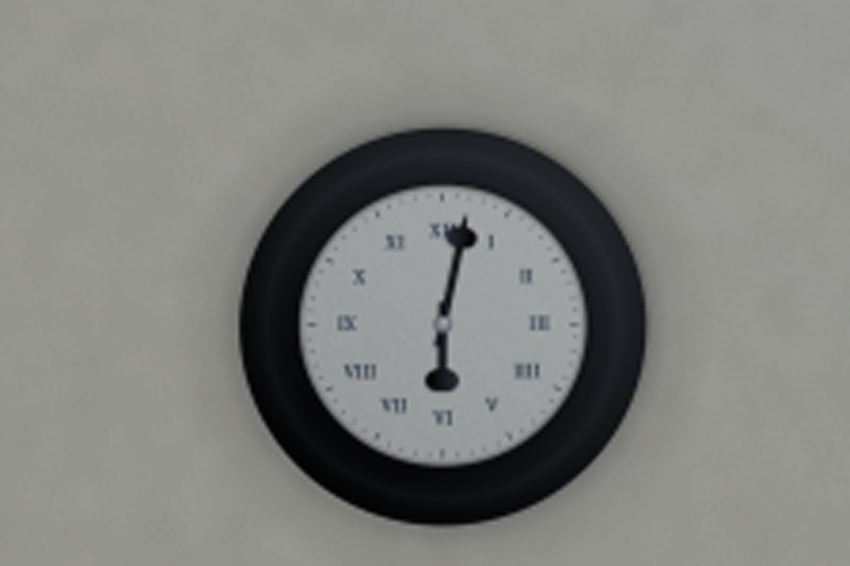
{"hour": 6, "minute": 2}
